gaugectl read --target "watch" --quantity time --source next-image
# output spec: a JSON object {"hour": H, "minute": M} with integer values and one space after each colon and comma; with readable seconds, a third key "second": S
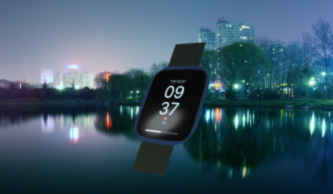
{"hour": 9, "minute": 37}
